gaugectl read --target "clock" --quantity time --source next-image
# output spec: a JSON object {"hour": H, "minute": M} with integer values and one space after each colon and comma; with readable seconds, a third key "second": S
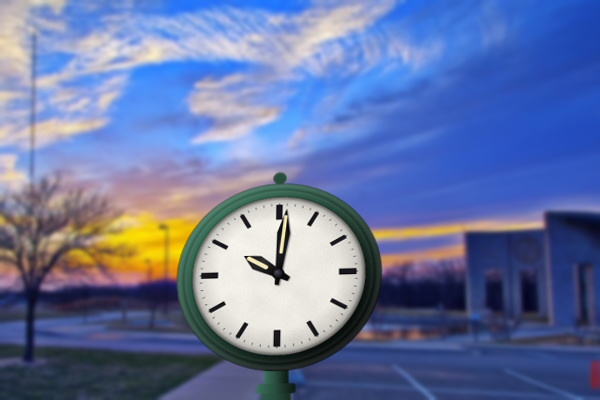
{"hour": 10, "minute": 1}
